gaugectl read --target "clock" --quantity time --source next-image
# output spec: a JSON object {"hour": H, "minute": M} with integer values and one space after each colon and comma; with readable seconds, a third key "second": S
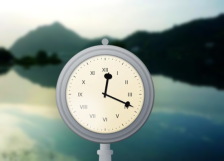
{"hour": 12, "minute": 19}
